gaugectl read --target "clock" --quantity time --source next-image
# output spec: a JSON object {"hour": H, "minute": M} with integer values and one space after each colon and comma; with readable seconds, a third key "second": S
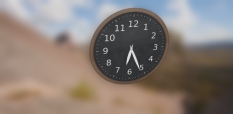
{"hour": 6, "minute": 26}
